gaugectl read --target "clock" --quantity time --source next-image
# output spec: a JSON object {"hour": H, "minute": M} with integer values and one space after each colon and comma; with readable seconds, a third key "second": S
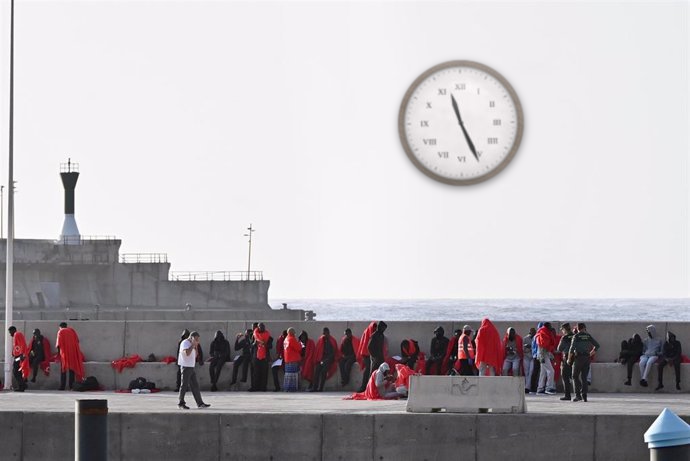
{"hour": 11, "minute": 26}
